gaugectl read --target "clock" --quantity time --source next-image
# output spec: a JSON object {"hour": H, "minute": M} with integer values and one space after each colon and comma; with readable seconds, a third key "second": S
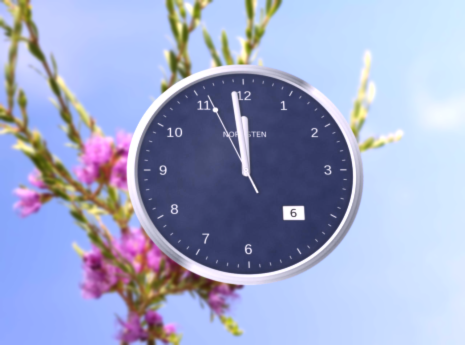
{"hour": 11, "minute": 58, "second": 56}
